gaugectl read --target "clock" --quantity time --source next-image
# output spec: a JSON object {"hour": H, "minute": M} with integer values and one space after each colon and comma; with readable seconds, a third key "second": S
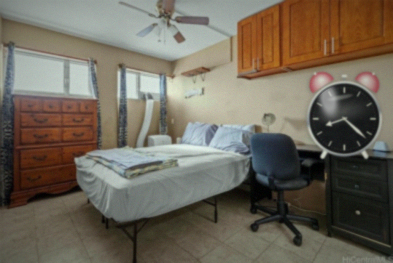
{"hour": 8, "minute": 22}
